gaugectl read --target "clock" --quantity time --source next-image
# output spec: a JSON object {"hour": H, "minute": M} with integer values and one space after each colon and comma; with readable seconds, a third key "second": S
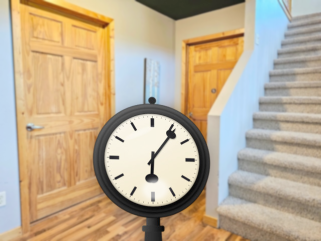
{"hour": 6, "minute": 6}
